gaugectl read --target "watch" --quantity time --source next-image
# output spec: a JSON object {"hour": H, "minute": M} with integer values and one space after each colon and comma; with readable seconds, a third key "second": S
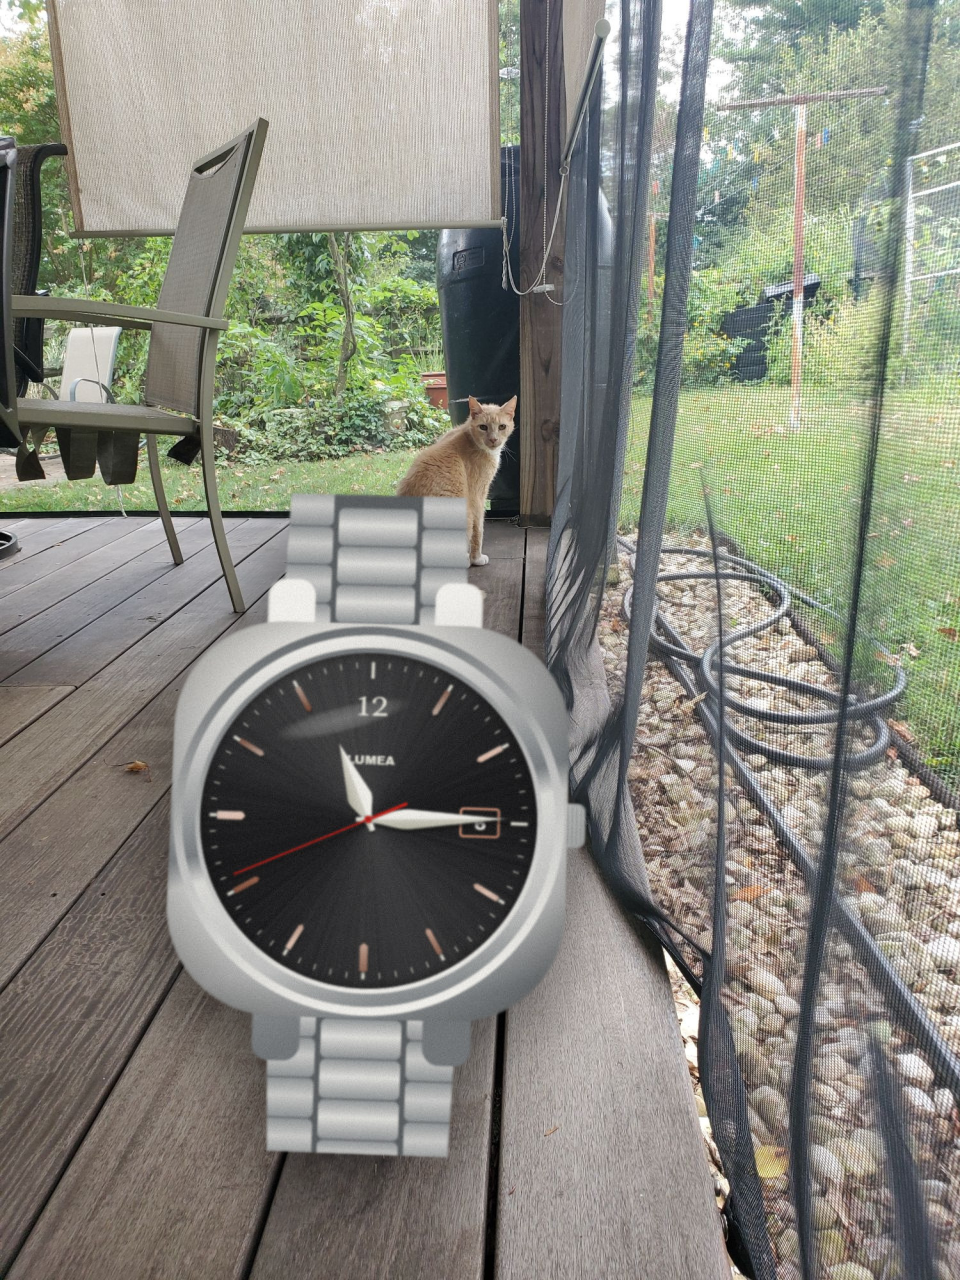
{"hour": 11, "minute": 14, "second": 41}
